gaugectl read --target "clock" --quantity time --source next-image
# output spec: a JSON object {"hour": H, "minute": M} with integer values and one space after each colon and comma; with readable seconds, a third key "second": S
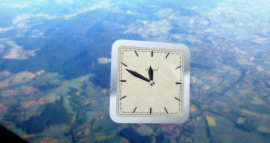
{"hour": 11, "minute": 49}
